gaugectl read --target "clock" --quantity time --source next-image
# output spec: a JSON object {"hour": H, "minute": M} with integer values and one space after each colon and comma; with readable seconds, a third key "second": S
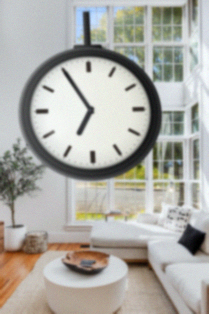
{"hour": 6, "minute": 55}
